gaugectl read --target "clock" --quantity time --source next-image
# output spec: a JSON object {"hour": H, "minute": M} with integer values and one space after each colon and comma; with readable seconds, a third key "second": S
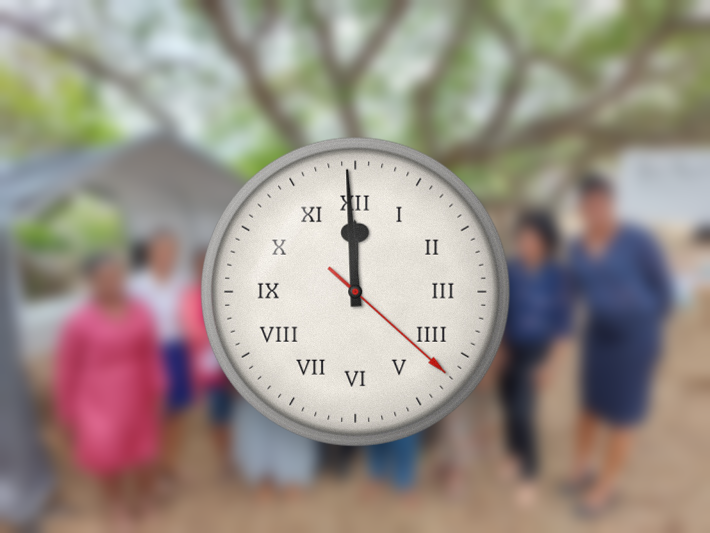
{"hour": 11, "minute": 59, "second": 22}
